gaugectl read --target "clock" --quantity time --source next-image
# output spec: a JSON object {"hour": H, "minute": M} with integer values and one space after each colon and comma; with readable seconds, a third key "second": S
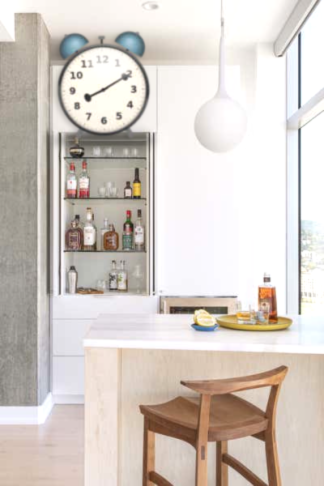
{"hour": 8, "minute": 10}
